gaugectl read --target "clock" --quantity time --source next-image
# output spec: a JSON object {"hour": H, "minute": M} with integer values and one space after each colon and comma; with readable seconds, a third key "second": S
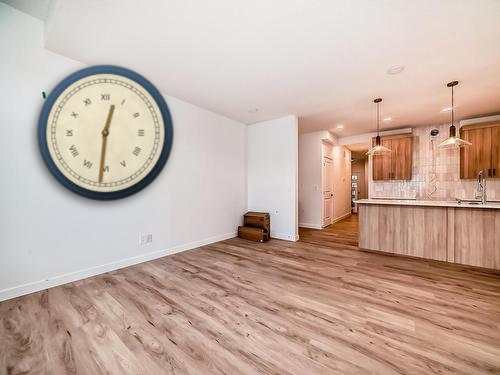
{"hour": 12, "minute": 31}
